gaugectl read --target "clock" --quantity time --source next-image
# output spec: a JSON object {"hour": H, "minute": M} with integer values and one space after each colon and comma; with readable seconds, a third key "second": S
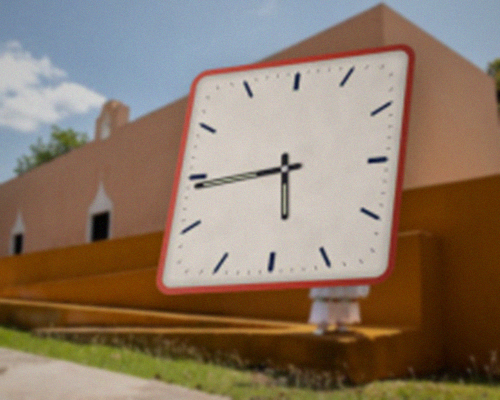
{"hour": 5, "minute": 44}
